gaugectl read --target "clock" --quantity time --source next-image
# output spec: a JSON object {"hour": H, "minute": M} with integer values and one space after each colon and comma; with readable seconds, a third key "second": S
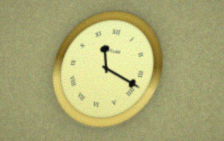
{"hour": 11, "minute": 18}
